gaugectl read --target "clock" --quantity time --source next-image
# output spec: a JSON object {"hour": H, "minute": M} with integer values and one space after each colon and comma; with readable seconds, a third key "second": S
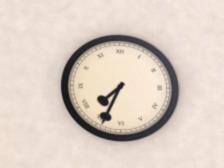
{"hour": 7, "minute": 34}
